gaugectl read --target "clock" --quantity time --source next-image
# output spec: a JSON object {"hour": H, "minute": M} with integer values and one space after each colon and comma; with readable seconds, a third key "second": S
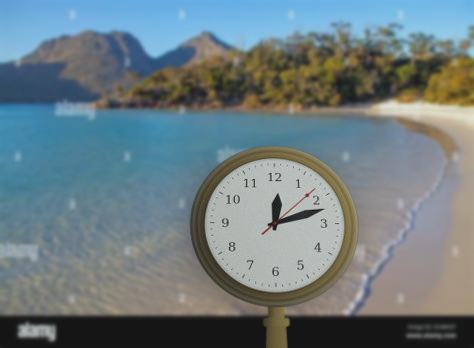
{"hour": 12, "minute": 12, "second": 8}
